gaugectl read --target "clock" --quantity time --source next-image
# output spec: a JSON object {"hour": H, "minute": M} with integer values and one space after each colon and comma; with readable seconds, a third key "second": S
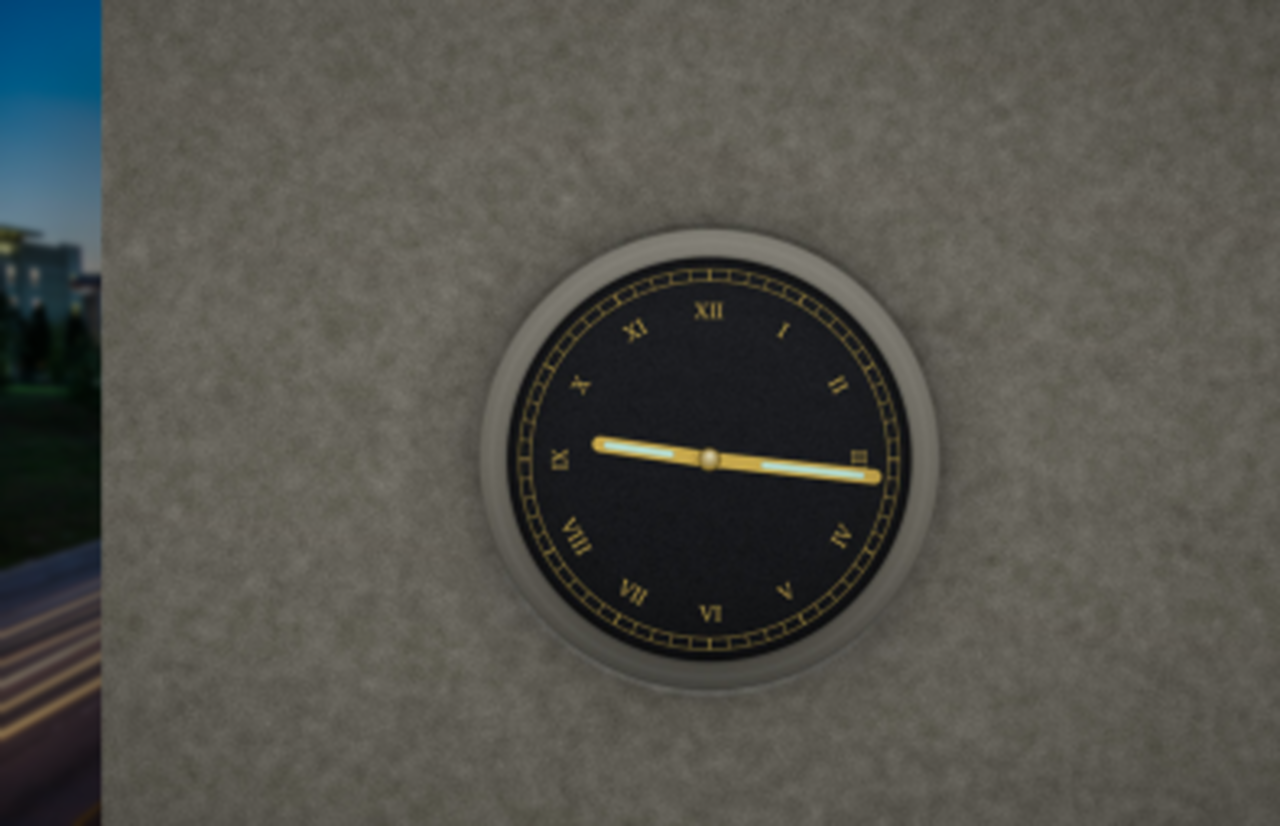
{"hour": 9, "minute": 16}
